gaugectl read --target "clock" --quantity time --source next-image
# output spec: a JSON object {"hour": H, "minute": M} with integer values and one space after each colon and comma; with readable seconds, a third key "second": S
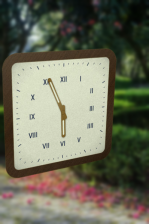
{"hour": 5, "minute": 56}
